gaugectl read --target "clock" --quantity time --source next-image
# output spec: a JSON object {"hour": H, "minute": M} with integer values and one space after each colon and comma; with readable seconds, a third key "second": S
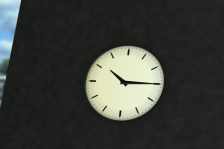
{"hour": 10, "minute": 15}
